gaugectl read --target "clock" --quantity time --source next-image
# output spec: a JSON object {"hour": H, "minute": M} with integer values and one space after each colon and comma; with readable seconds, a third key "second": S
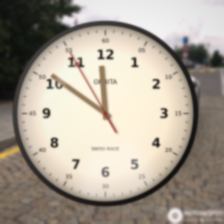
{"hour": 11, "minute": 50, "second": 55}
